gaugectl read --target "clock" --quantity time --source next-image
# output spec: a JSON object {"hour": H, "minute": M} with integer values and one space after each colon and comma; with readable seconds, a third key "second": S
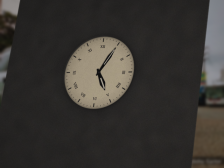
{"hour": 5, "minute": 5}
